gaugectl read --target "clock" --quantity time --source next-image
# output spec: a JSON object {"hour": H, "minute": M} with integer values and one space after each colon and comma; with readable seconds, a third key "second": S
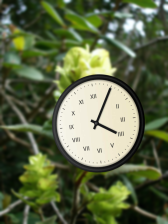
{"hour": 4, "minute": 5}
